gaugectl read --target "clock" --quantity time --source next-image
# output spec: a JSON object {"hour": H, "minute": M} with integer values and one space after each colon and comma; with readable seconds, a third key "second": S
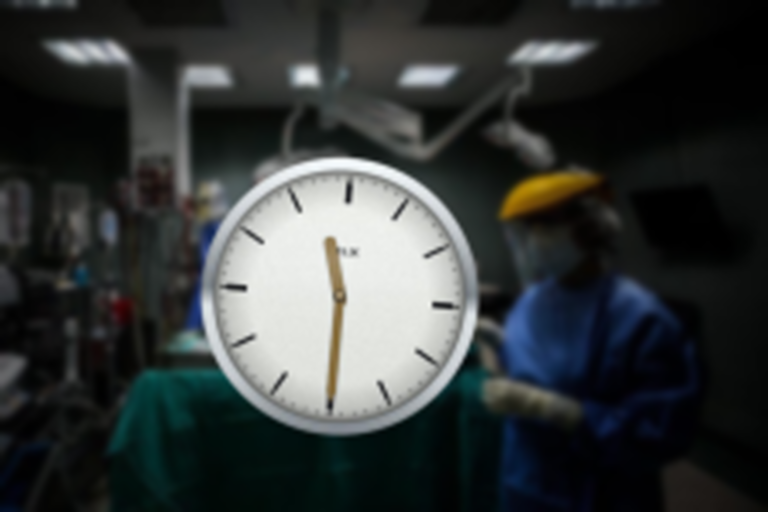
{"hour": 11, "minute": 30}
